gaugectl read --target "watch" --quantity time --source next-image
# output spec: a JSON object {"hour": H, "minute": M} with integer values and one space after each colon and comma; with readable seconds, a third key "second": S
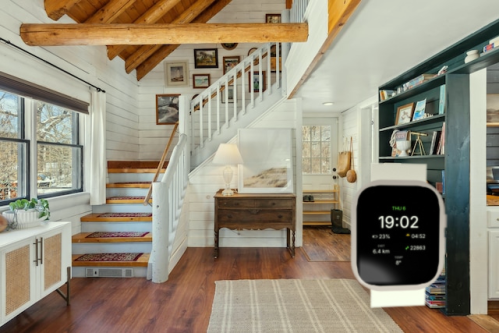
{"hour": 19, "minute": 2}
